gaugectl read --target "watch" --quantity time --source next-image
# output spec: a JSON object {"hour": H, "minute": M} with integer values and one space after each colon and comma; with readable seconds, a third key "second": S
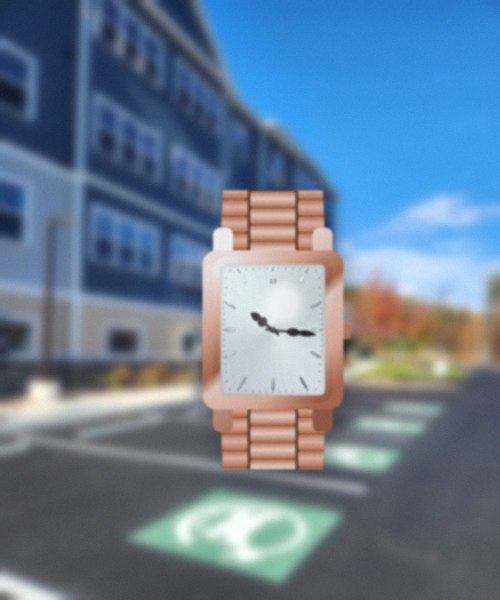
{"hour": 10, "minute": 16}
